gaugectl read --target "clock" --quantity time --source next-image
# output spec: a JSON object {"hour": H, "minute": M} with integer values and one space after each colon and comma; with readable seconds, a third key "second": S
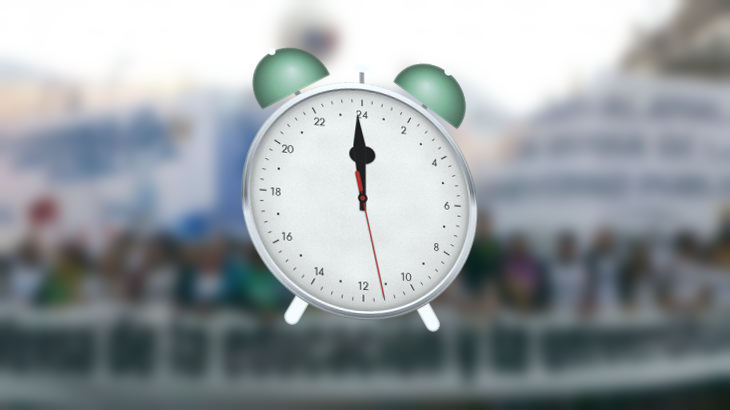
{"hour": 23, "minute": 59, "second": 28}
